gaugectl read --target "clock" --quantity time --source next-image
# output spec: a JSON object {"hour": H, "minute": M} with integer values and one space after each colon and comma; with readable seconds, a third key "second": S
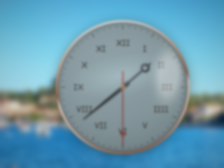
{"hour": 1, "minute": 38, "second": 30}
